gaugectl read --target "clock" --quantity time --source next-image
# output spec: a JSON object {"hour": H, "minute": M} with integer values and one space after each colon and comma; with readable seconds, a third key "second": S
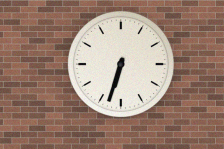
{"hour": 6, "minute": 33}
